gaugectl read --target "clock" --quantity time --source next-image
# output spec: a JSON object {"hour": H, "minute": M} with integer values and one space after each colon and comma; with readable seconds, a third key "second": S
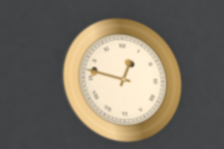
{"hour": 12, "minute": 47}
